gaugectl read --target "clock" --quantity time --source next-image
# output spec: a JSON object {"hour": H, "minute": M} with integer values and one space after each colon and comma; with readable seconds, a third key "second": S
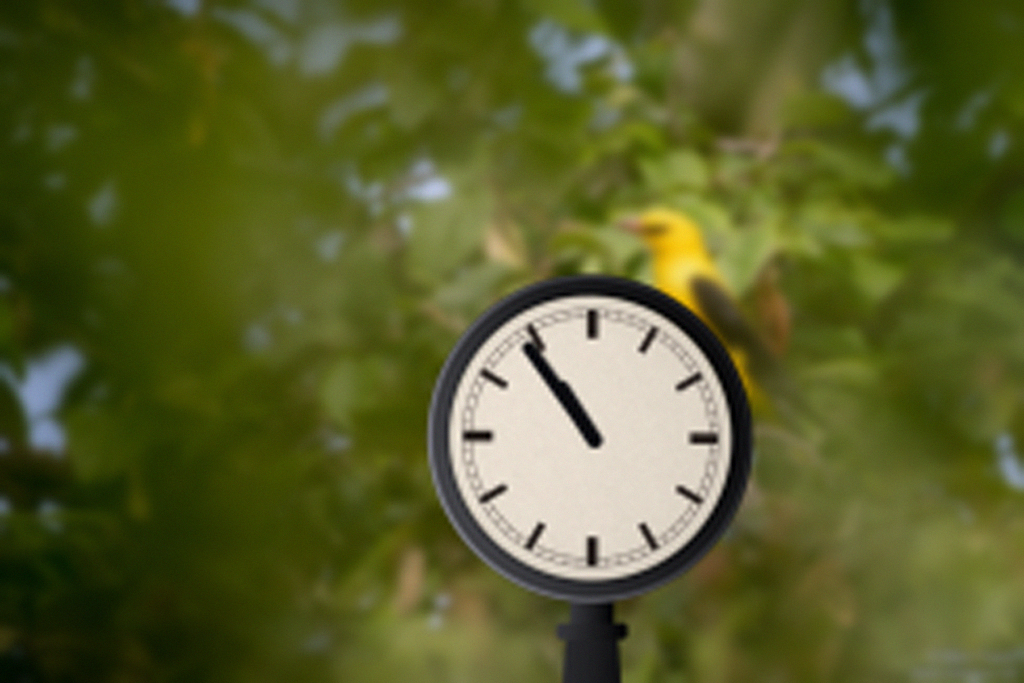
{"hour": 10, "minute": 54}
